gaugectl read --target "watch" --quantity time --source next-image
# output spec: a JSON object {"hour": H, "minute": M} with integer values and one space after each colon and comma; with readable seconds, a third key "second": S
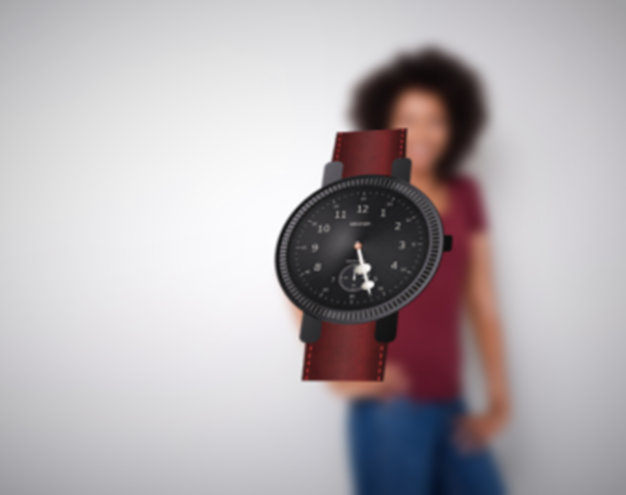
{"hour": 5, "minute": 27}
